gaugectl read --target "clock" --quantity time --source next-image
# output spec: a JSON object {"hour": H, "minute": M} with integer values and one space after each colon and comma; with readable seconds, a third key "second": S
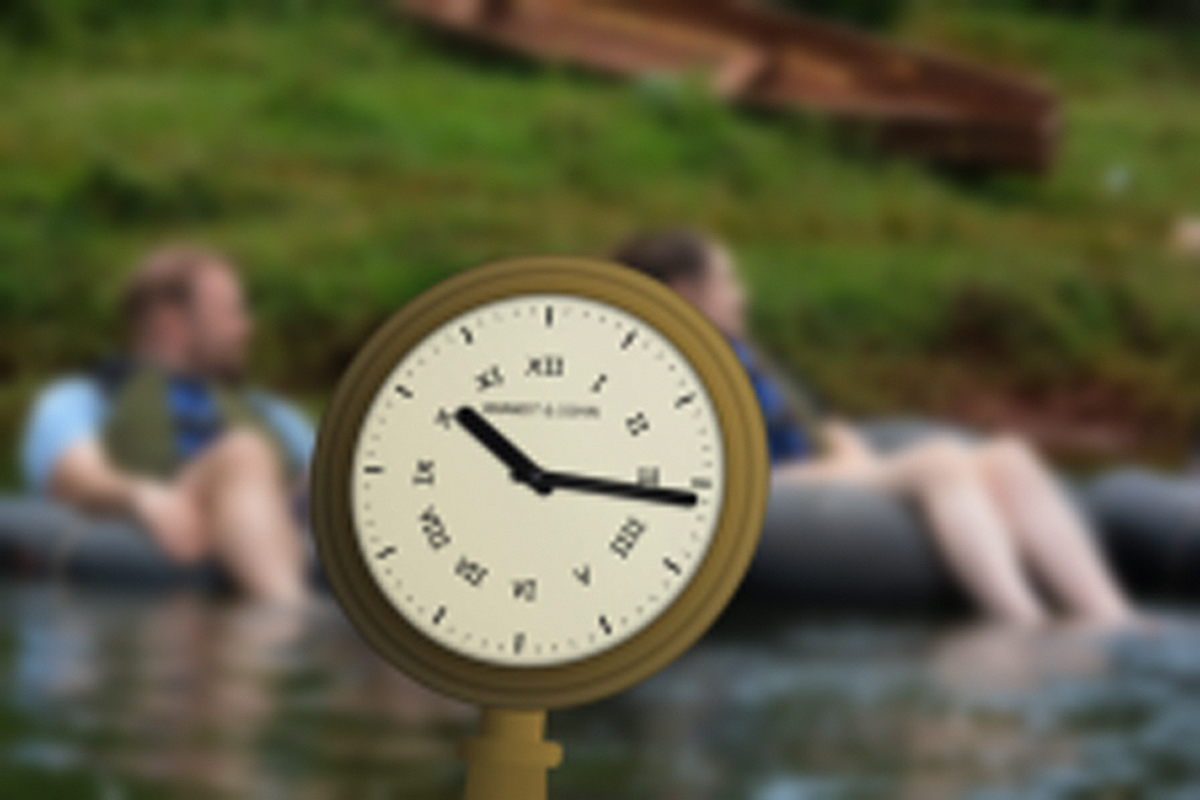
{"hour": 10, "minute": 16}
